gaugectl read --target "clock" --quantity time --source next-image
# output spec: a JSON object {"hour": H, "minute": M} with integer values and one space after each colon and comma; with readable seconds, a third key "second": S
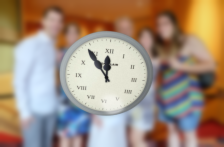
{"hour": 11, "minute": 54}
